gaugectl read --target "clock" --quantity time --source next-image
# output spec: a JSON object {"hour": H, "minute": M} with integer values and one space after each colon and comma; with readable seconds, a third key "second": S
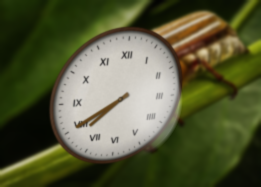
{"hour": 7, "minute": 40}
